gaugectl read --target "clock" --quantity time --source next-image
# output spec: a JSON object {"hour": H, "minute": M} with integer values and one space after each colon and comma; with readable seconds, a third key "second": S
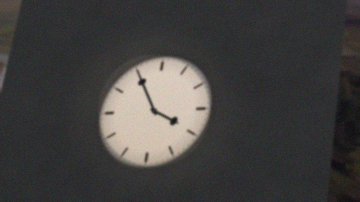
{"hour": 3, "minute": 55}
